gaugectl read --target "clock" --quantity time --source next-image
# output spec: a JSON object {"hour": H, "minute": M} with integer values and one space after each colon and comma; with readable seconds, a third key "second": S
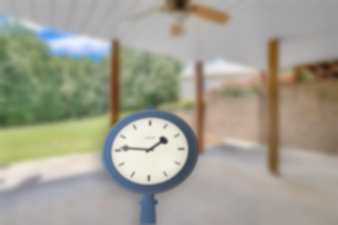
{"hour": 1, "minute": 46}
